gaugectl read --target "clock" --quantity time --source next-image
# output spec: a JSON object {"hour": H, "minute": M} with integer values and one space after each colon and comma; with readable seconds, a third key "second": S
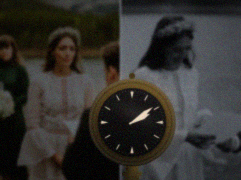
{"hour": 2, "minute": 9}
